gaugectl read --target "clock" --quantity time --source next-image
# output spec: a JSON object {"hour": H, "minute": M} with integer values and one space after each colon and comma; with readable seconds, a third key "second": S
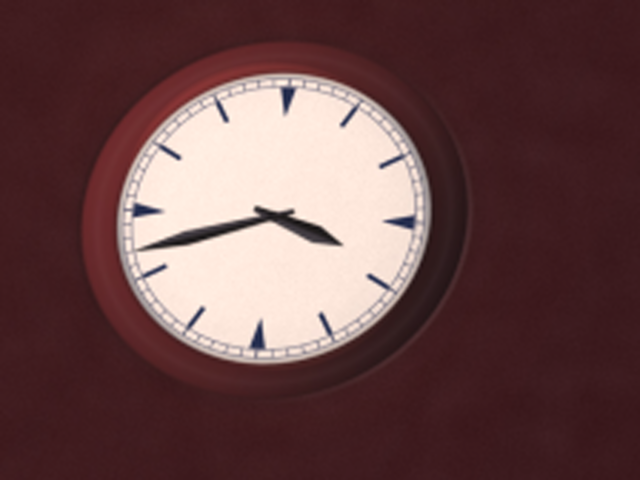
{"hour": 3, "minute": 42}
